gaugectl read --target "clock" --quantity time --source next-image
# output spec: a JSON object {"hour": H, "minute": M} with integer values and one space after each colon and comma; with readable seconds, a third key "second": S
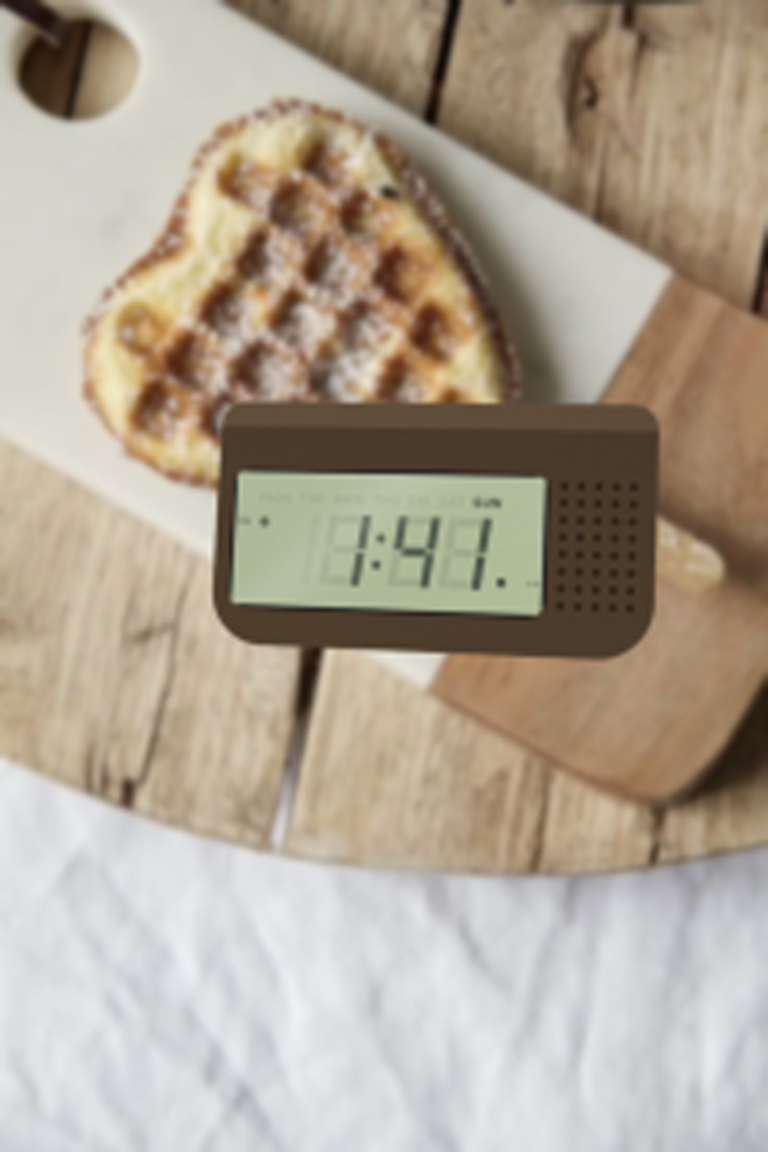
{"hour": 1, "minute": 41}
